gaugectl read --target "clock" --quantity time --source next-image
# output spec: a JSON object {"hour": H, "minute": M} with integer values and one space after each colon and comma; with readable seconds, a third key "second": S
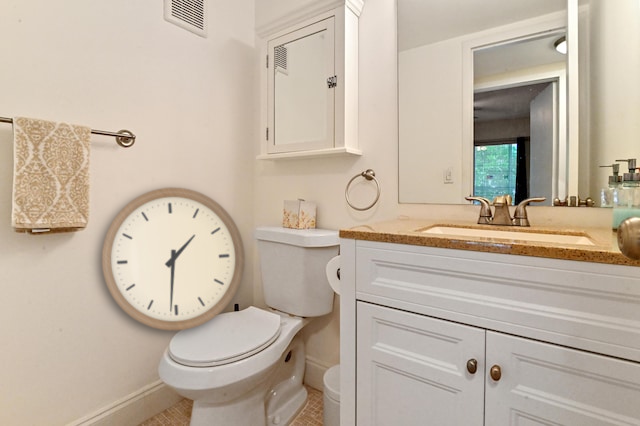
{"hour": 1, "minute": 31}
